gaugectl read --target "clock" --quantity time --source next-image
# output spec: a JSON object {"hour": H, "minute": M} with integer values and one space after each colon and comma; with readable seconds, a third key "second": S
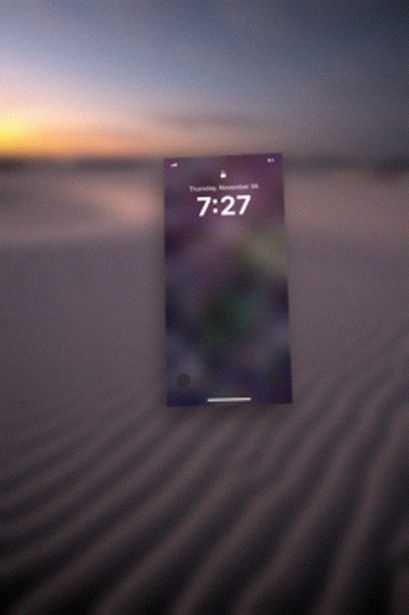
{"hour": 7, "minute": 27}
